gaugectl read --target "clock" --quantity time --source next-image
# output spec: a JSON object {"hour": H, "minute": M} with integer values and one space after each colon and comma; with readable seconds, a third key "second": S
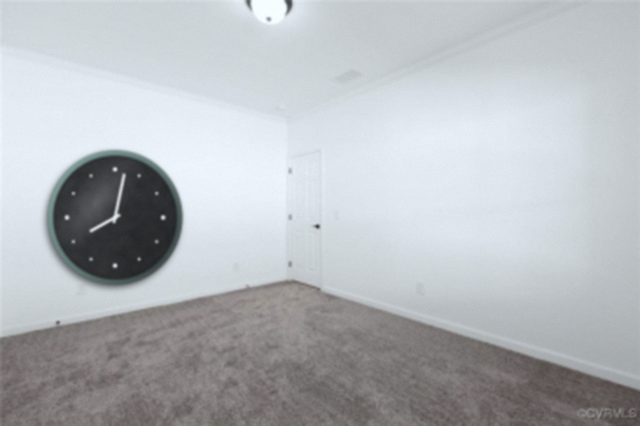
{"hour": 8, "minute": 2}
